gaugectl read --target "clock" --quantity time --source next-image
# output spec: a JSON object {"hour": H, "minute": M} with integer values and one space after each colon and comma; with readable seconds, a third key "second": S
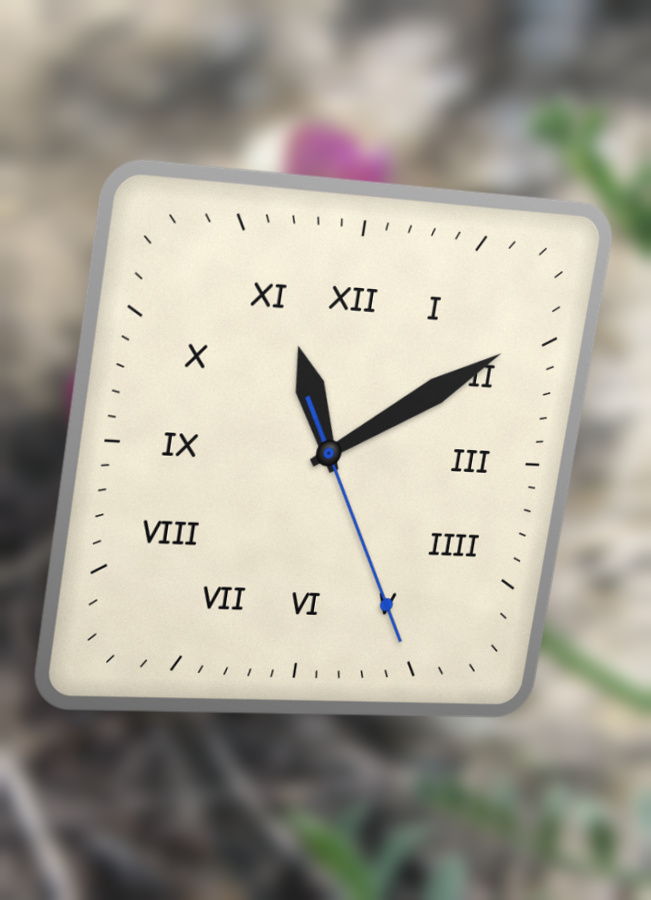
{"hour": 11, "minute": 9, "second": 25}
